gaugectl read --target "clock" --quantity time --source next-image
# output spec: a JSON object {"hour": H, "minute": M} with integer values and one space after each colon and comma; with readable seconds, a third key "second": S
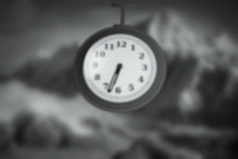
{"hour": 6, "minute": 33}
